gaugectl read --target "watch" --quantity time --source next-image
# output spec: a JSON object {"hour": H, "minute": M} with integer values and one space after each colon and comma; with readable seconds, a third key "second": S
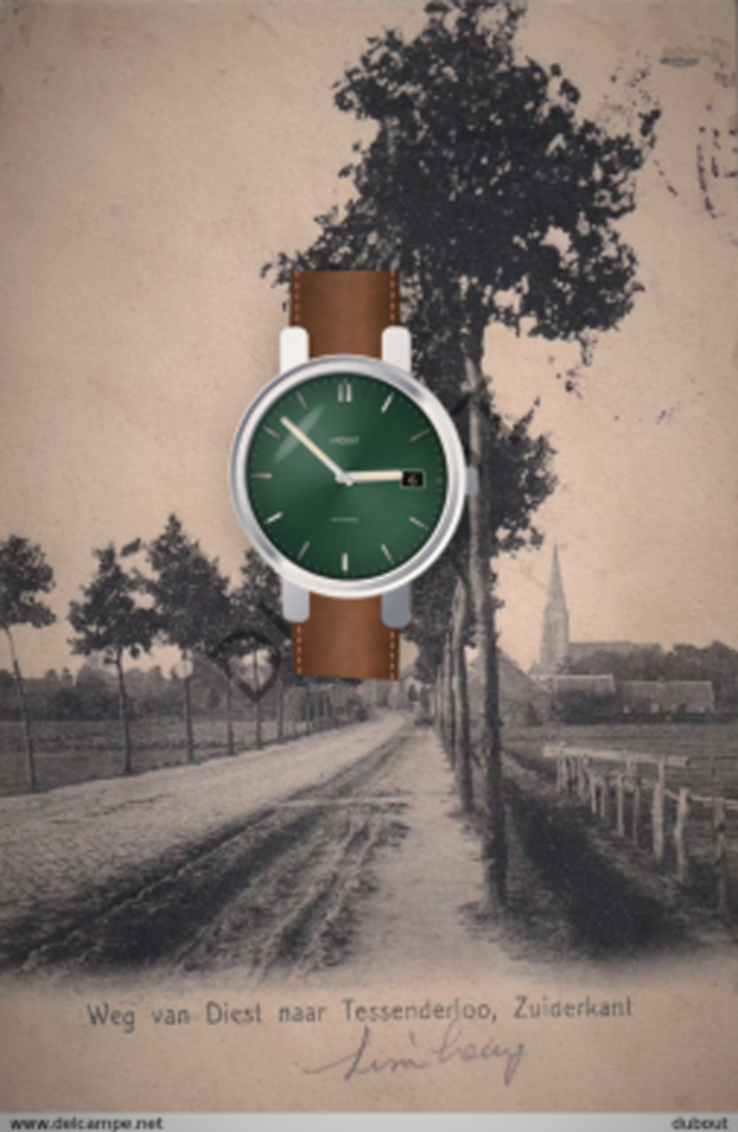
{"hour": 2, "minute": 52}
